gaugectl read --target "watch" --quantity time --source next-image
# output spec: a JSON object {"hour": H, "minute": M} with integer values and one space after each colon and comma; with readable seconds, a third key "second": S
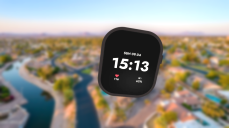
{"hour": 15, "minute": 13}
